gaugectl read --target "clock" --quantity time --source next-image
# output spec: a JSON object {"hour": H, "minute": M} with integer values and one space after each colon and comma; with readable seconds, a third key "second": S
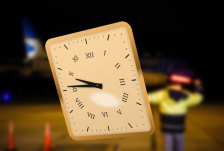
{"hour": 9, "minute": 46}
